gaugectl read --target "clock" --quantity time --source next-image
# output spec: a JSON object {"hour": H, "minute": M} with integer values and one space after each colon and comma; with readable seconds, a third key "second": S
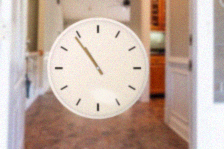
{"hour": 10, "minute": 54}
